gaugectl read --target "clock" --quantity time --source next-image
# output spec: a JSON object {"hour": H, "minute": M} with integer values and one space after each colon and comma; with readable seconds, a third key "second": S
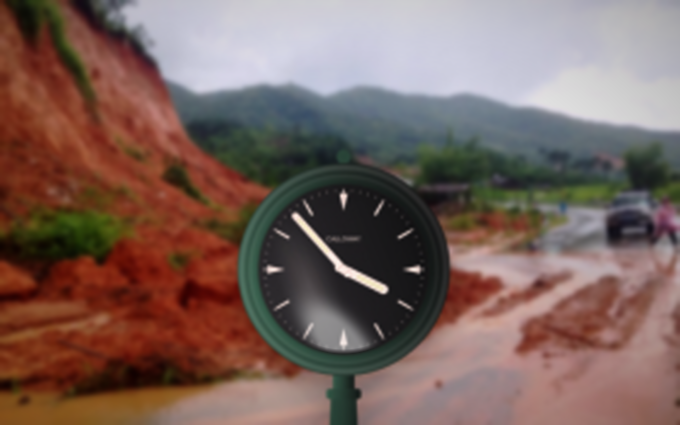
{"hour": 3, "minute": 53}
